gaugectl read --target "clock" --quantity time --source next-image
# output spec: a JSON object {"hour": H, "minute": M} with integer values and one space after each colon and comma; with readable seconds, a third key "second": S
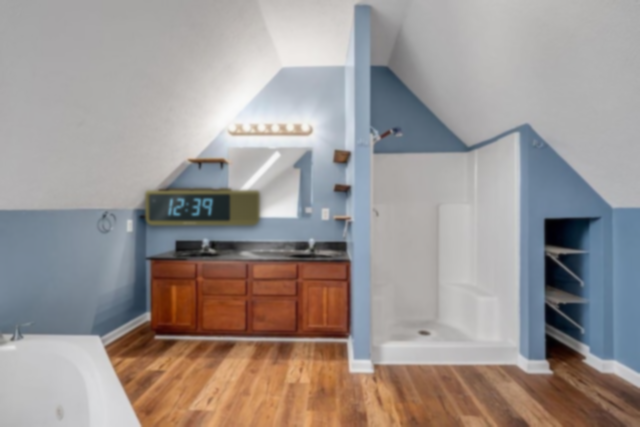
{"hour": 12, "minute": 39}
